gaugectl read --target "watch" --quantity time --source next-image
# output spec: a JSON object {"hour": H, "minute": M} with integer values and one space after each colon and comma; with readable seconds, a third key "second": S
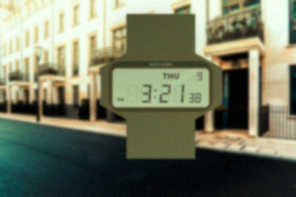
{"hour": 3, "minute": 21}
